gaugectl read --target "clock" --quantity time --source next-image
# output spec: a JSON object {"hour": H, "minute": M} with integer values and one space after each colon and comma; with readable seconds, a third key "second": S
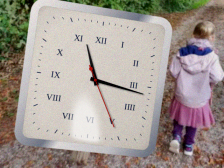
{"hour": 11, "minute": 16, "second": 25}
